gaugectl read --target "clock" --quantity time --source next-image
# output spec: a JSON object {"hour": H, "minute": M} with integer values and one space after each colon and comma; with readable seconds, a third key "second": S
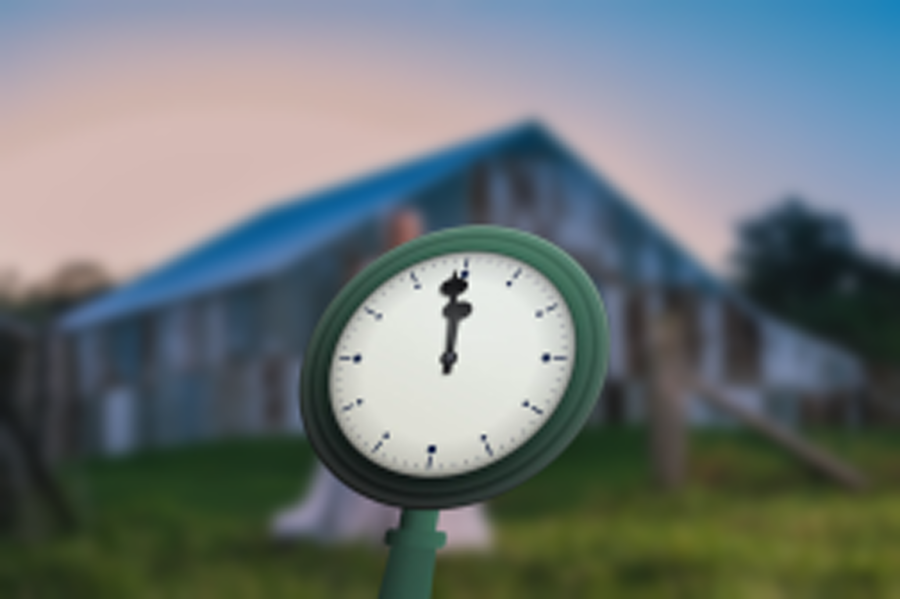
{"hour": 11, "minute": 59}
